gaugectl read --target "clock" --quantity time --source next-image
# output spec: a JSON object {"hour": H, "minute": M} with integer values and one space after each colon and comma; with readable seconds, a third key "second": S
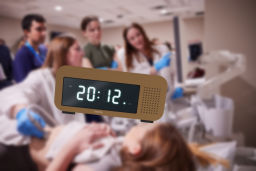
{"hour": 20, "minute": 12}
